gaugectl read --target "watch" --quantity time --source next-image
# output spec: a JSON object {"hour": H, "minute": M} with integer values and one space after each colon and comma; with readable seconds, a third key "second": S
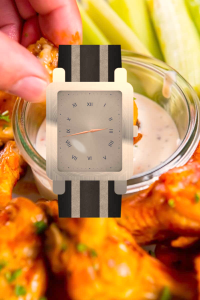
{"hour": 2, "minute": 43}
